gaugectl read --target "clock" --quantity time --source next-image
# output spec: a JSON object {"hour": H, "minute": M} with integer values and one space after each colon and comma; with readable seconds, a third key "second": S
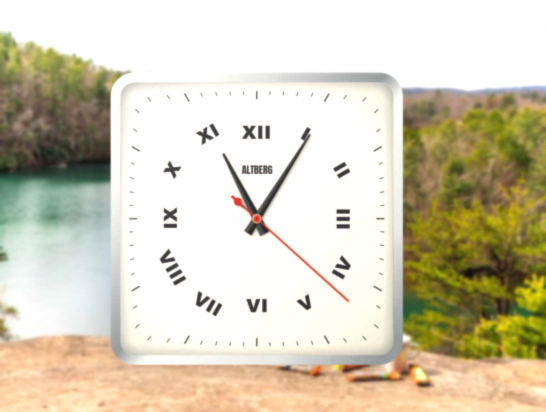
{"hour": 11, "minute": 5, "second": 22}
